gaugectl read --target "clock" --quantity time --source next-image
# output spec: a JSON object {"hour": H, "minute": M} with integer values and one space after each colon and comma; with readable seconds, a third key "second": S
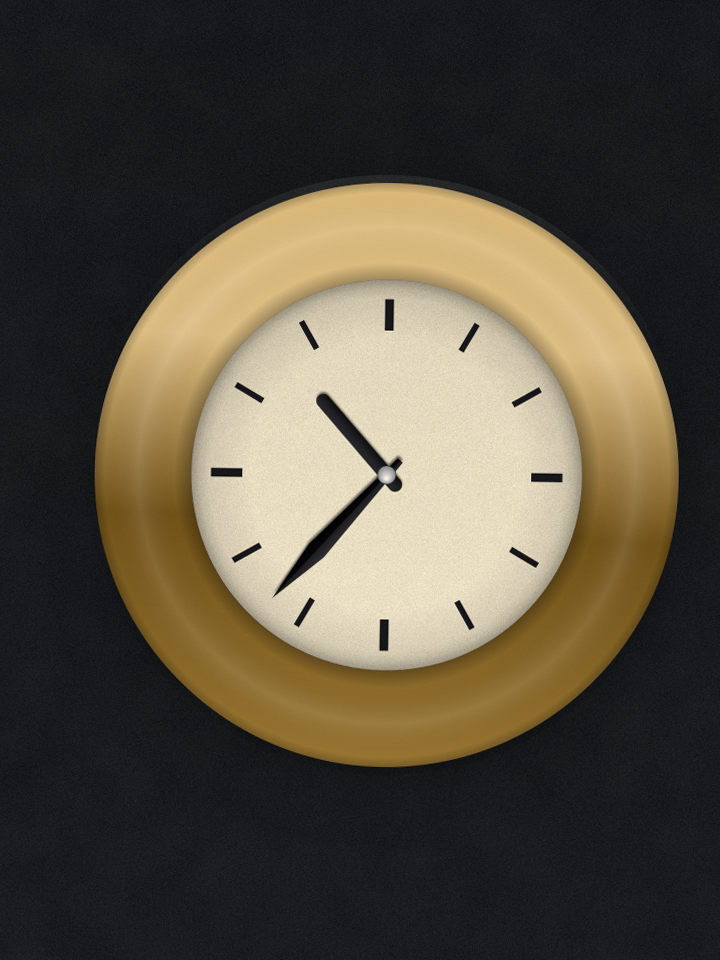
{"hour": 10, "minute": 37}
